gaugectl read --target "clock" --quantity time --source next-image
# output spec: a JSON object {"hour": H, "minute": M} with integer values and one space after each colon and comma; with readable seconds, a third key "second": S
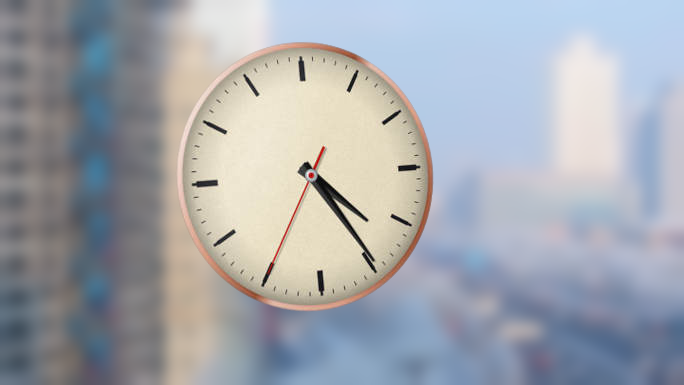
{"hour": 4, "minute": 24, "second": 35}
